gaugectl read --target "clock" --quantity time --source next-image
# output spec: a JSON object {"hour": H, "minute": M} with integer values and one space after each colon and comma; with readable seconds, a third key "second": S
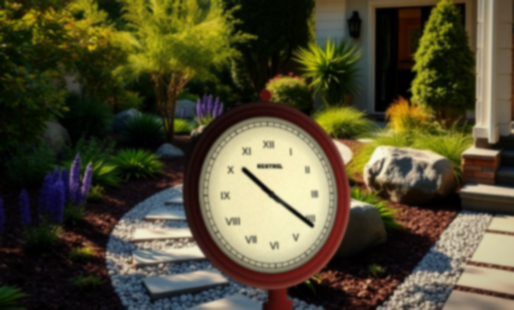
{"hour": 10, "minute": 21}
